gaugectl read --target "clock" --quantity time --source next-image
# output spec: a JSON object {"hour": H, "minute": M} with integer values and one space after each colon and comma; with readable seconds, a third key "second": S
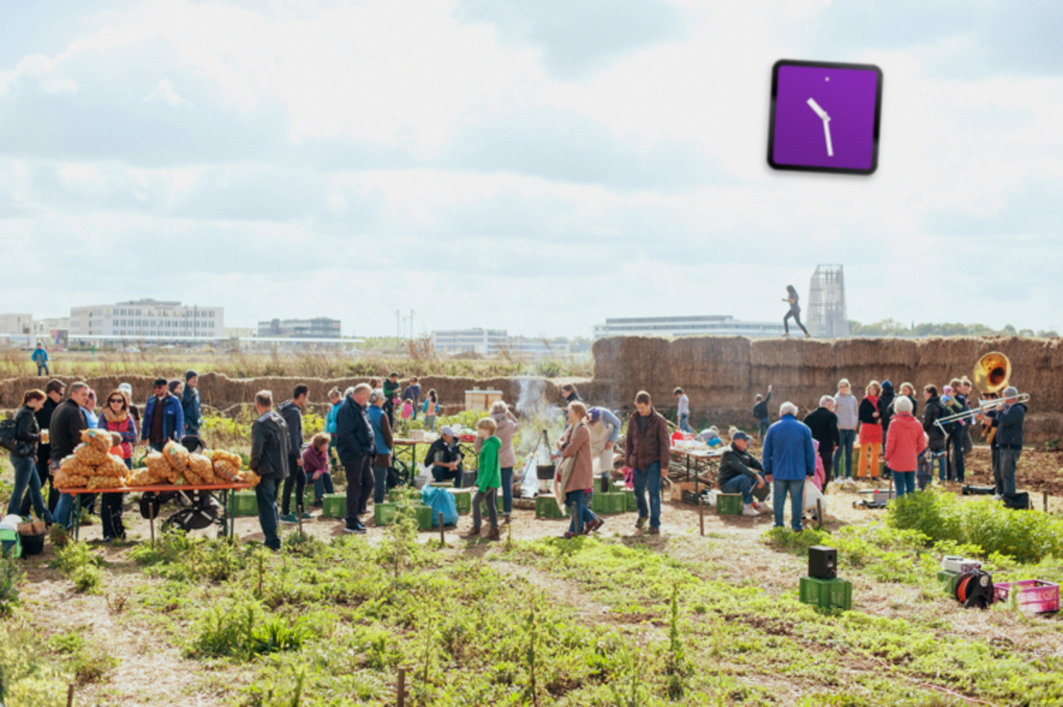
{"hour": 10, "minute": 28}
